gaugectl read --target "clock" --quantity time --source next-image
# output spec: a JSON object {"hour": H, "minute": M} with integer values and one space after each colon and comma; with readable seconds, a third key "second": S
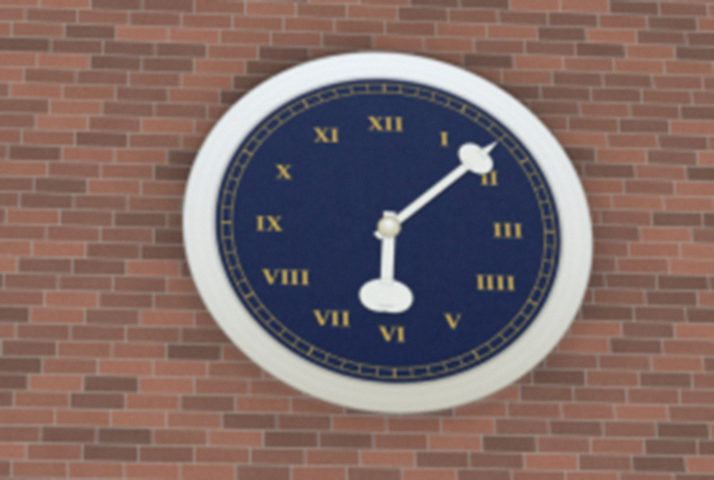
{"hour": 6, "minute": 8}
